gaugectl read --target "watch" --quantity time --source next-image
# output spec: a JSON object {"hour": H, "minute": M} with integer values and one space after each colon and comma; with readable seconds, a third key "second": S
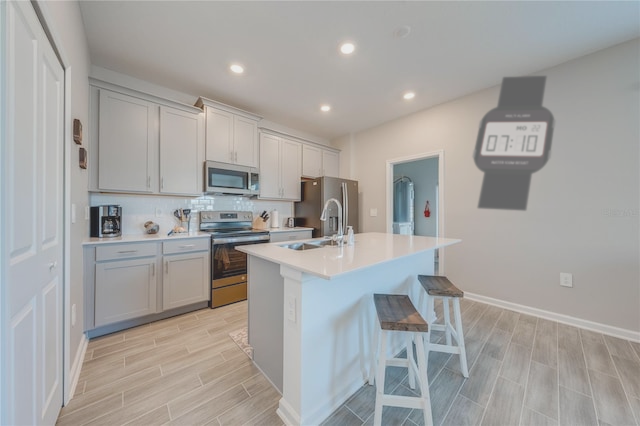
{"hour": 7, "minute": 10}
